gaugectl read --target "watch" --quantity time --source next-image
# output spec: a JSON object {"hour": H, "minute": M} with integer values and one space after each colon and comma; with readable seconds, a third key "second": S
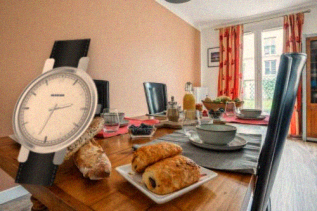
{"hour": 2, "minute": 33}
